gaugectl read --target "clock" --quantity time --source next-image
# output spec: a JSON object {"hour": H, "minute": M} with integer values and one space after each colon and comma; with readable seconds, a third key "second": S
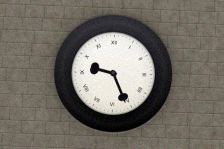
{"hour": 9, "minute": 26}
